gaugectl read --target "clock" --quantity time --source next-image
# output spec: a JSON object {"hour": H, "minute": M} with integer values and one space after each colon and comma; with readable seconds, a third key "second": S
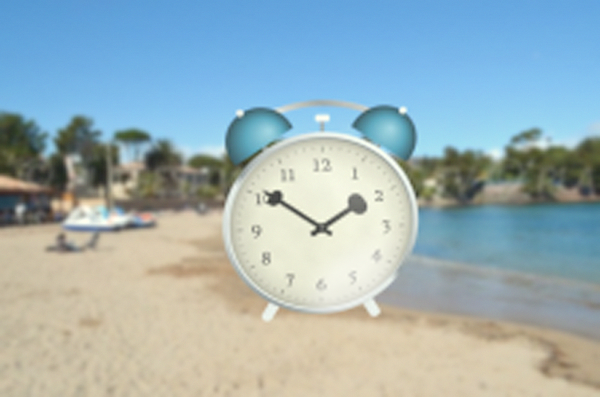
{"hour": 1, "minute": 51}
